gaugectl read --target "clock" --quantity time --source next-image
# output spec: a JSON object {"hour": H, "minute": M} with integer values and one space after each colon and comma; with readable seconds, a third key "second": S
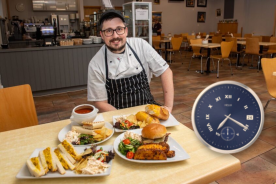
{"hour": 7, "minute": 20}
